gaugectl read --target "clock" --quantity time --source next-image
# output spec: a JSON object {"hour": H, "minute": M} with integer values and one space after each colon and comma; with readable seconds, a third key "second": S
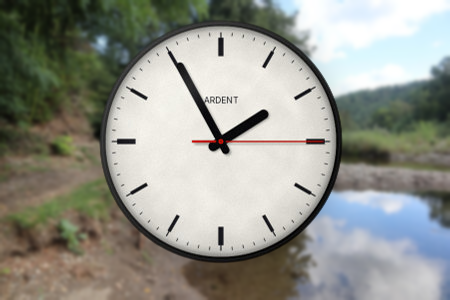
{"hour": 1, "minute": 55, "second": 15}
